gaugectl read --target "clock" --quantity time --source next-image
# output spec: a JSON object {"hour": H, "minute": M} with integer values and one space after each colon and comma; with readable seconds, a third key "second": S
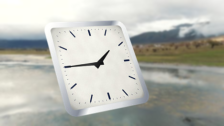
{"hour": 1, "minute": 45}
